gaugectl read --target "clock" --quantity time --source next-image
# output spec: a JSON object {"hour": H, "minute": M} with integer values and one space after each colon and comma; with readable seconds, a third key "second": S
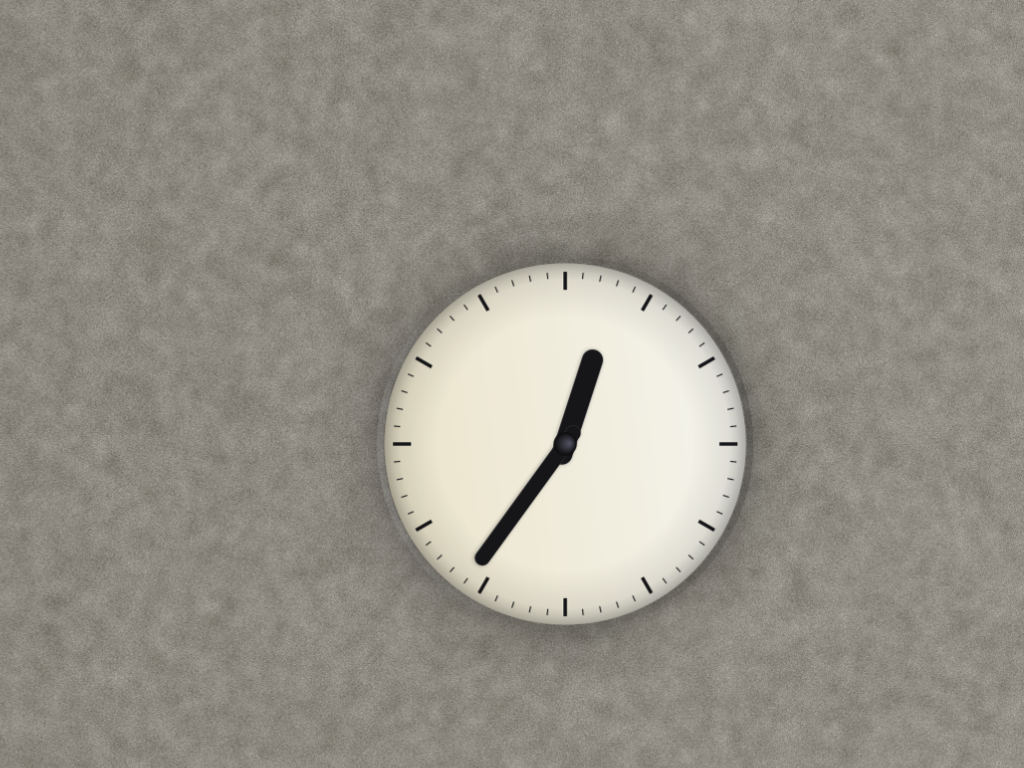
{"hour": 12, "minute": 36}
